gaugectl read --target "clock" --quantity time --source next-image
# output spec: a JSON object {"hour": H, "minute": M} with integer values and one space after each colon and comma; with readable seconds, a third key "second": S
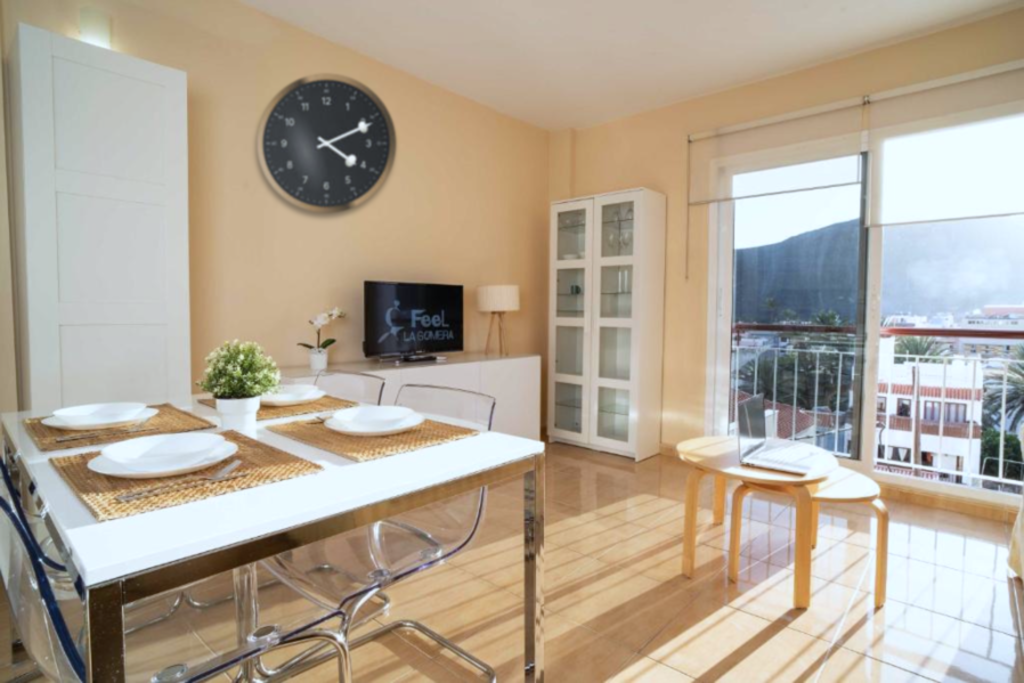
{"hour": 4, "minute": 11}
